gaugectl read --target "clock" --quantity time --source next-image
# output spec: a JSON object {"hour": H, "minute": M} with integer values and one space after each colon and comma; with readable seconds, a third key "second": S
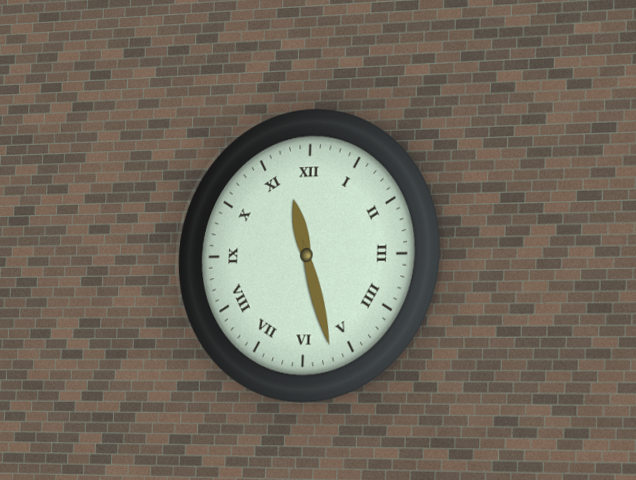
{"hour": 11, "minute": 27}
